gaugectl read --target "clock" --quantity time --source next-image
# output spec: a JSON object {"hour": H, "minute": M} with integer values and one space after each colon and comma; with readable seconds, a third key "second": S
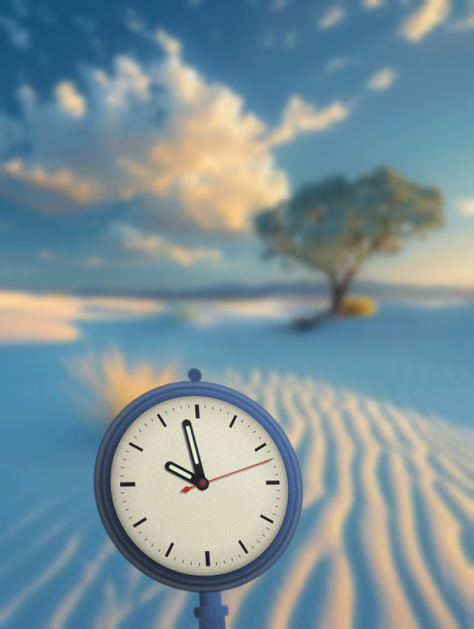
{"hour": 9, "minute": 58, "second": 12}
